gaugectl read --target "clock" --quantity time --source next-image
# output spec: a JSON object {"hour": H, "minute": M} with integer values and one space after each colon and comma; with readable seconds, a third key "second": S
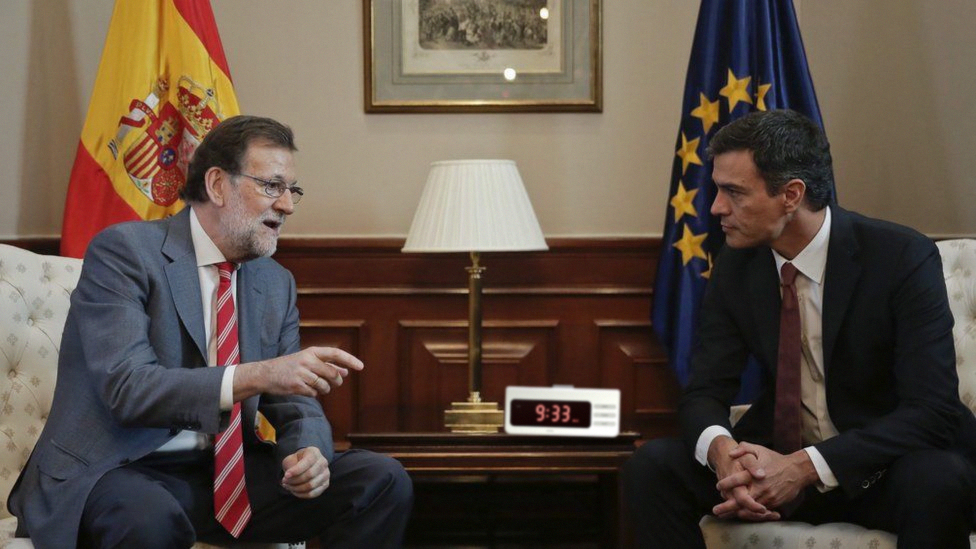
{"hour": 9, "minute": 33}
